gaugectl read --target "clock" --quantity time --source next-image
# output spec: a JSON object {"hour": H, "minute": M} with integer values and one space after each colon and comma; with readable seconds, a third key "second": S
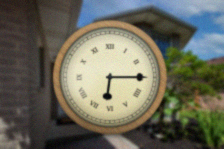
{"hour": 6, "minute": 15}
